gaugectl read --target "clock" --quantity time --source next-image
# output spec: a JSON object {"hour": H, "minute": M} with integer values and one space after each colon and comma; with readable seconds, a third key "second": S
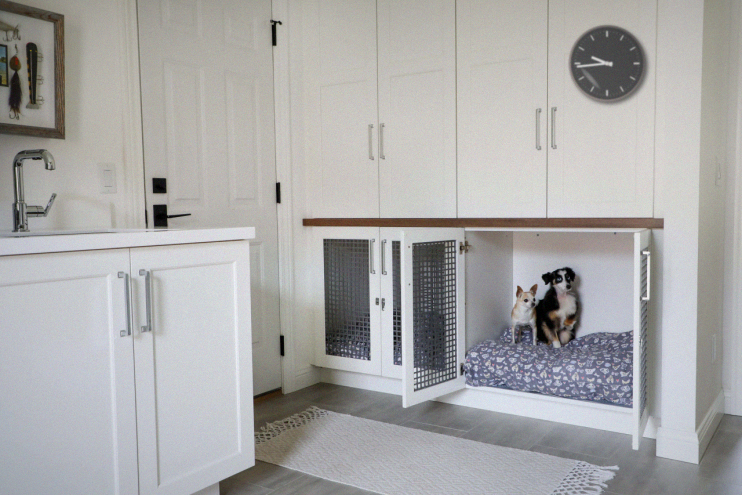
{"hour": 9, "minute": 44}
